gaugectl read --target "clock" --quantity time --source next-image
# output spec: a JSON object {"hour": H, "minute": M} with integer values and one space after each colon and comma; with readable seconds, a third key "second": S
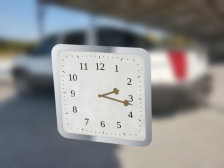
{"hour": 2, "minute": 17}
